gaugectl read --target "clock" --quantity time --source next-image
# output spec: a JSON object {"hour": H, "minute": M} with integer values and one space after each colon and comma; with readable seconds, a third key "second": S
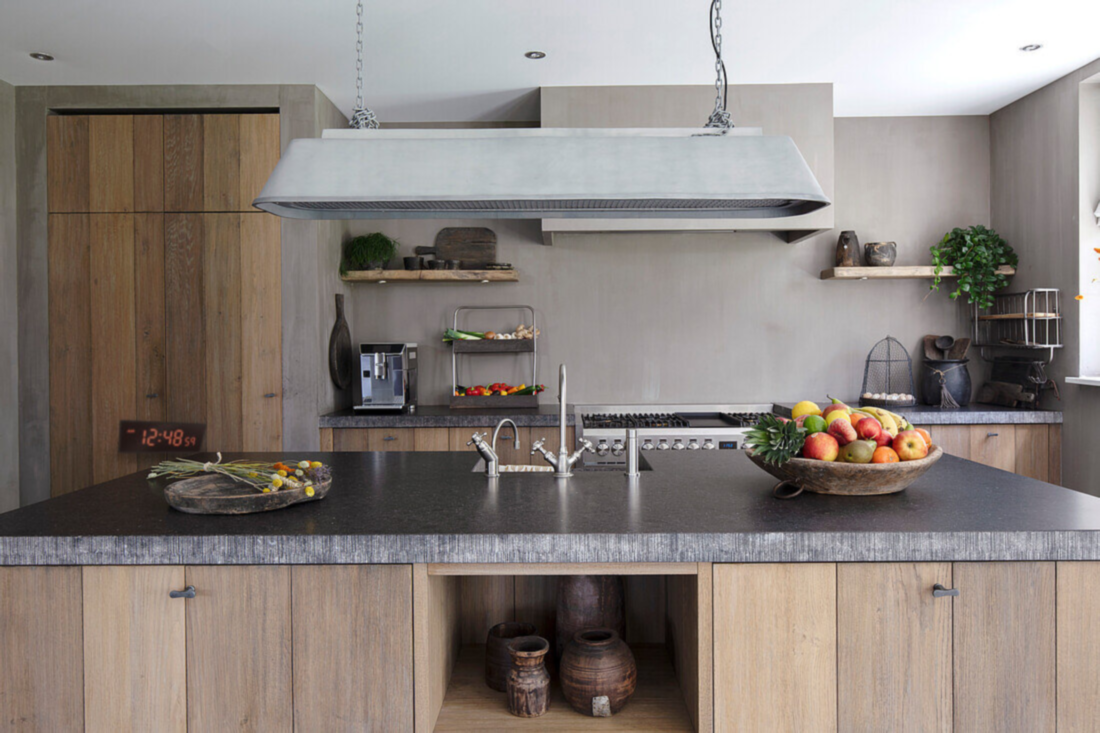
{"hour": 12, "minute": 48}
